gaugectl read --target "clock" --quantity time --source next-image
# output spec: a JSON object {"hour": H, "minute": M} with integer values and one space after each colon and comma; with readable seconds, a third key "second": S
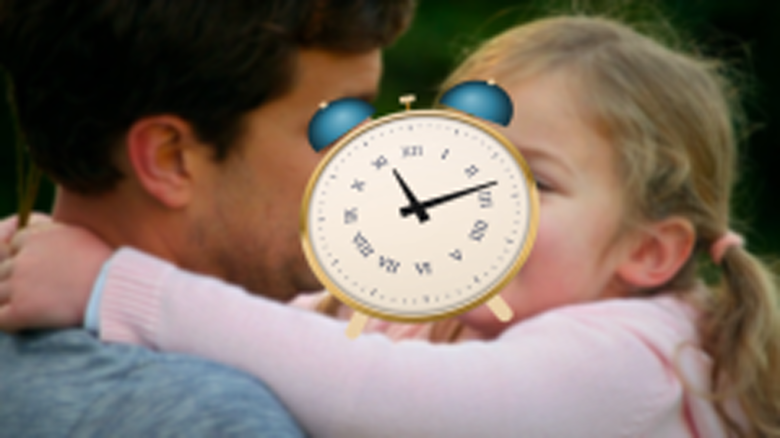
{"hour": 11, "minute": 13}
